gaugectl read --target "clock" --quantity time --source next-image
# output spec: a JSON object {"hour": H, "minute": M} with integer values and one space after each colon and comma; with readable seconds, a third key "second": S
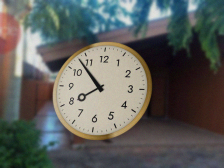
{"hour": 7, "minute": 53}
